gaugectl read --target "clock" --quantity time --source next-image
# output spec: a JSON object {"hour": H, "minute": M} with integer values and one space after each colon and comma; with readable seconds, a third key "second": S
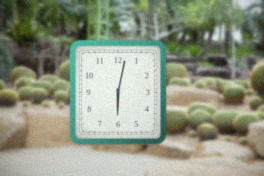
{"hour": 6, "minute": 2}
